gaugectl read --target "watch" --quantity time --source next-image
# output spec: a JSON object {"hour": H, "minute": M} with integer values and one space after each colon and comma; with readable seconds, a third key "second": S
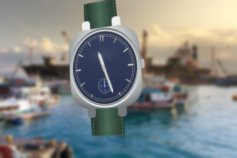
{"hour": 11, "minute": 27}
